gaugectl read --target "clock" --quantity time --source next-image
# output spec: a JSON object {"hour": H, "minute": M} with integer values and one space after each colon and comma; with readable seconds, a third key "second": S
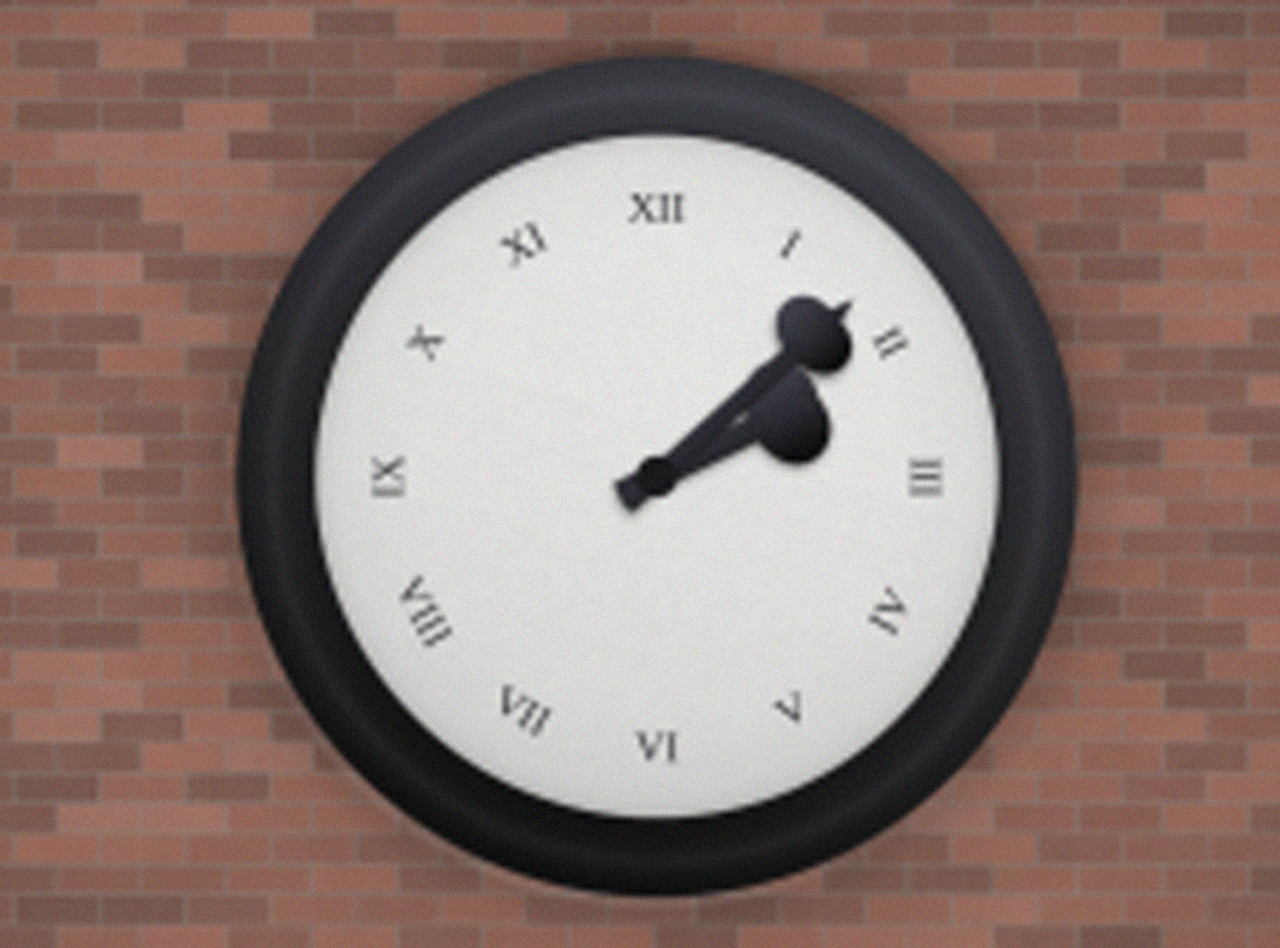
{"hour": 2, "minute": 8}
